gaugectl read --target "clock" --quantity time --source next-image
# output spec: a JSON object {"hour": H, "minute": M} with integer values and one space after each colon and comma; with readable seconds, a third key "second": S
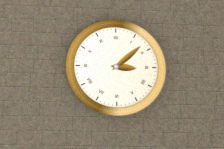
{"hour": 3, "minute": 8}
